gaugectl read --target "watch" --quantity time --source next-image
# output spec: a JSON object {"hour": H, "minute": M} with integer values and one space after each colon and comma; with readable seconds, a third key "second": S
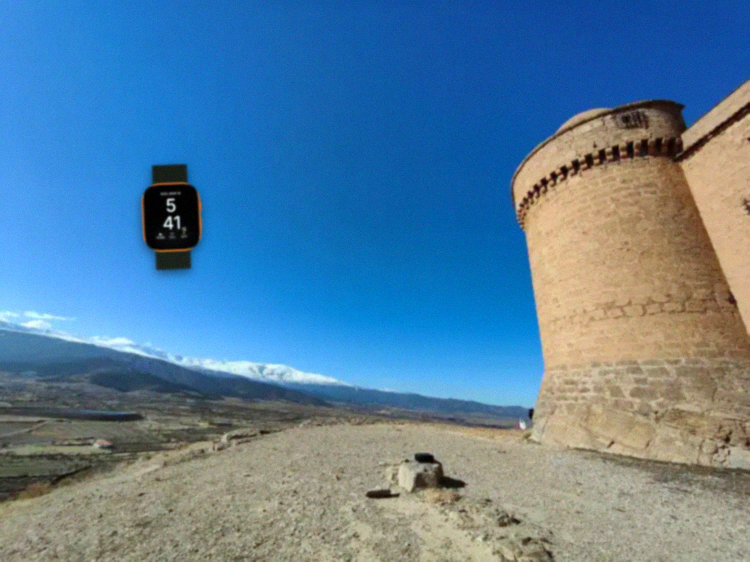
{"hour": 5, "minute": 41}
